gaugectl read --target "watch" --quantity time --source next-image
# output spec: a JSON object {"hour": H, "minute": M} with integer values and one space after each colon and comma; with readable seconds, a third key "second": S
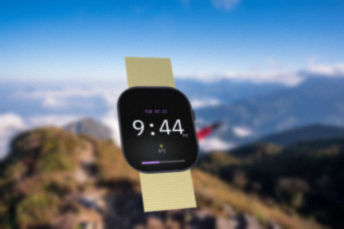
{"hour": 9, "minute": 44}
